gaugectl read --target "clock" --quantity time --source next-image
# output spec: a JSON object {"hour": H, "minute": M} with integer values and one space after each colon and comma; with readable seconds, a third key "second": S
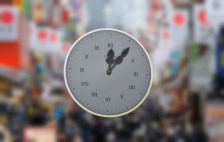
{"hour": 12, "minute": 6}
